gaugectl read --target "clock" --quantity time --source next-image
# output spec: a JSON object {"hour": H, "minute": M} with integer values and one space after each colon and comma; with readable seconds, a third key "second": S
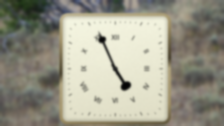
{"hour": 4, "minute": 56}
